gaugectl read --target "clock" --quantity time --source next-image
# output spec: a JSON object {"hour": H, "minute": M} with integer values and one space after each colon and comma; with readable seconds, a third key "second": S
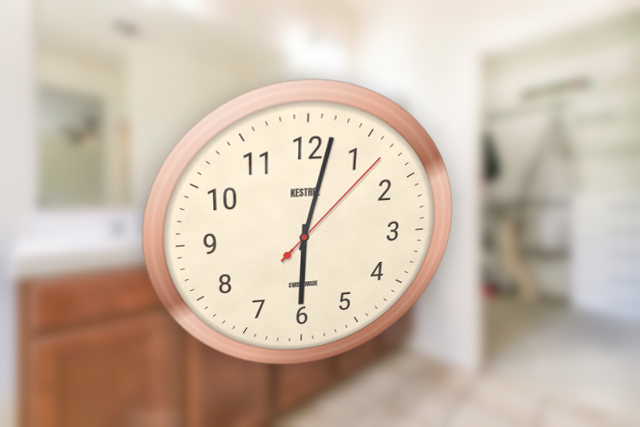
{"hour": 6, "minute": 2, "second": 7}
